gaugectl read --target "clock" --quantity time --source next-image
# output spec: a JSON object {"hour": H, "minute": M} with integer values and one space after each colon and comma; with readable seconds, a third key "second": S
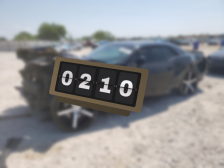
{"hour": 2, "minute": 10}
